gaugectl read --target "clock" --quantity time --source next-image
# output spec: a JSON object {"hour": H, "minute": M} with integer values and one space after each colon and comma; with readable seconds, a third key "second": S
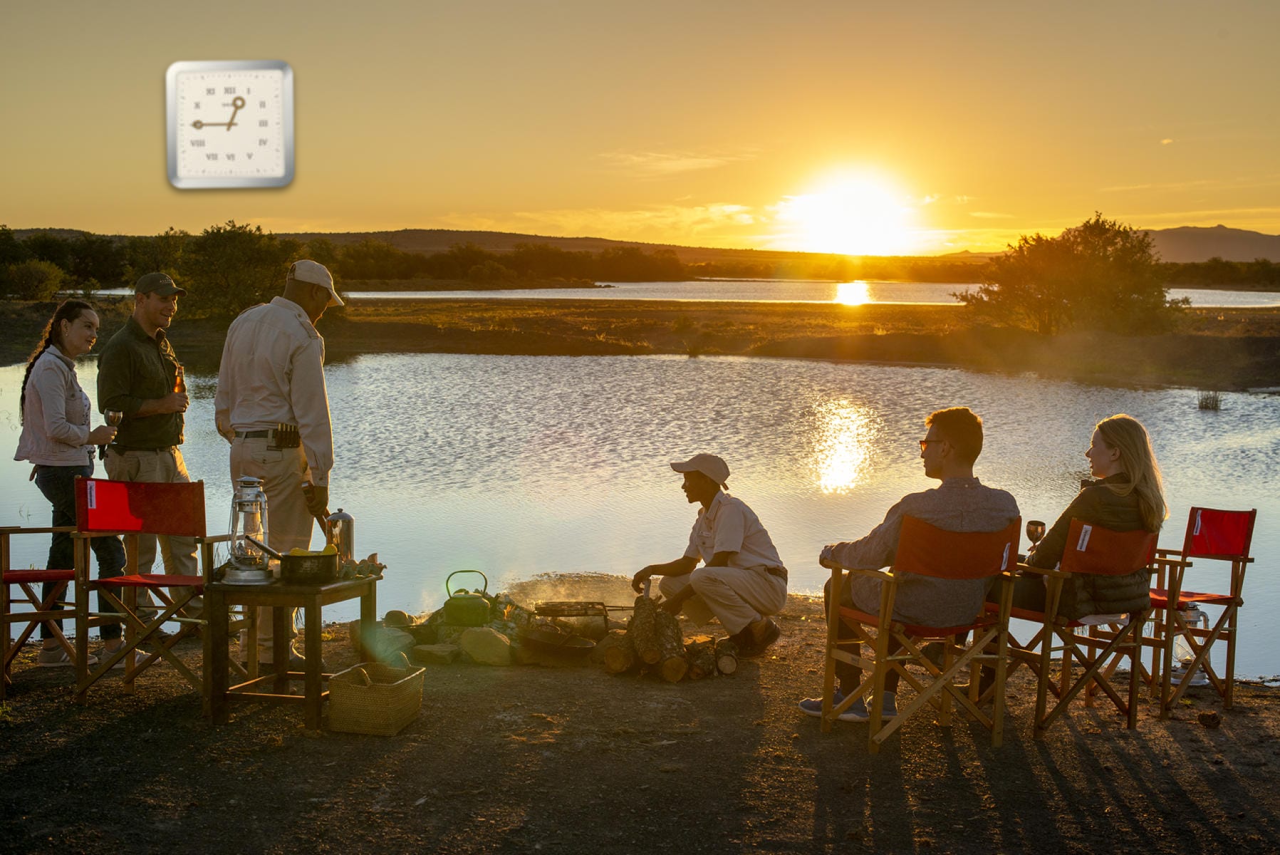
{"hour": 12, "minute": 45}
